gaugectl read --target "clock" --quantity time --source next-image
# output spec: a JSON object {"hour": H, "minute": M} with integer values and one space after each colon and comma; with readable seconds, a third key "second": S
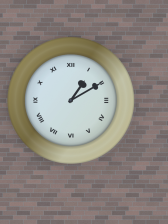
{"hour": 1, "minute": 10}
